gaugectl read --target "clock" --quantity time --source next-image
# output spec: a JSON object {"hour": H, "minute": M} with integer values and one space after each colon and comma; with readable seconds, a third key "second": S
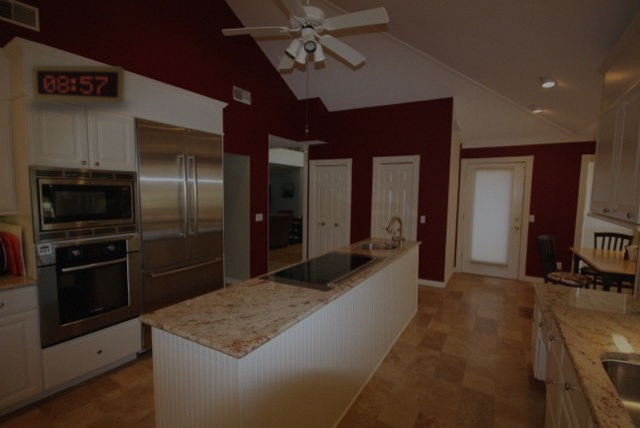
{"hour": 8, "minute": 57}
